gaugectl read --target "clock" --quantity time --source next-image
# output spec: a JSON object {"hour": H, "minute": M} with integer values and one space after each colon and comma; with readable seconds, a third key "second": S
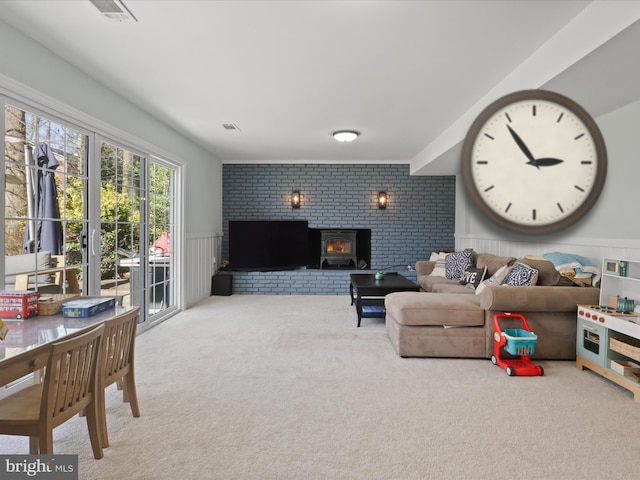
{"hour": 2, "minute": 54}
